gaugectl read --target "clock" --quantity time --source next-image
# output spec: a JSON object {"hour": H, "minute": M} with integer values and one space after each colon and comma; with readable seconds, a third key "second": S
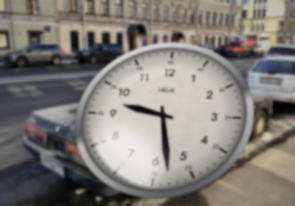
{"hour": 9, "minute": 28}
